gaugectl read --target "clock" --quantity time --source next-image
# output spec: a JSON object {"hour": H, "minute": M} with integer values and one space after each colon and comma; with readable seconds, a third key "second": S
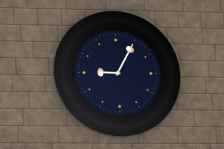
{"hour": 9, "minute": 5}
